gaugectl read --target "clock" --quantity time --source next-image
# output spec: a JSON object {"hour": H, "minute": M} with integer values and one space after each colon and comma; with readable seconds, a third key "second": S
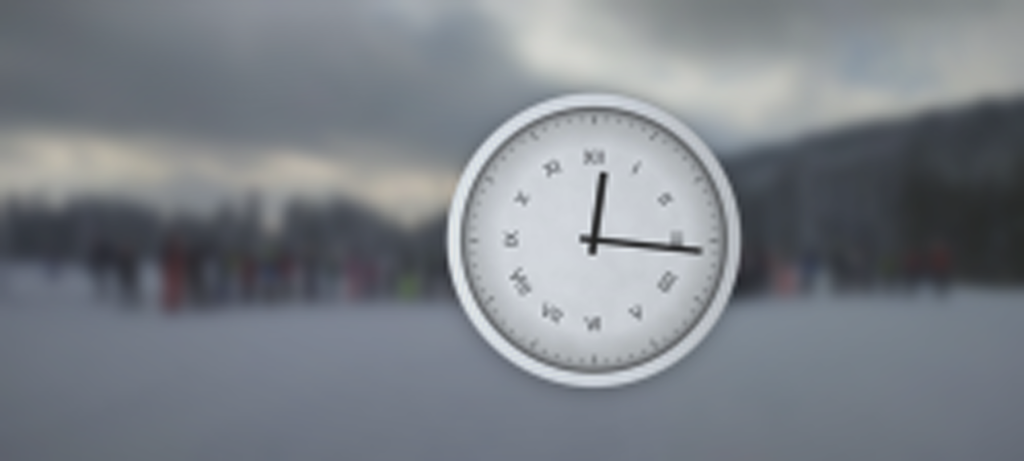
{"hour": 12, "minute": 16}
